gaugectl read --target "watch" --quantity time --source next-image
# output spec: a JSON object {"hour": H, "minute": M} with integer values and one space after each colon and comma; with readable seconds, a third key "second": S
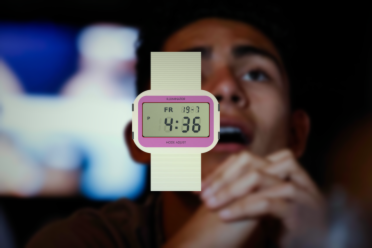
{"hour": 4, "minute": 36}
